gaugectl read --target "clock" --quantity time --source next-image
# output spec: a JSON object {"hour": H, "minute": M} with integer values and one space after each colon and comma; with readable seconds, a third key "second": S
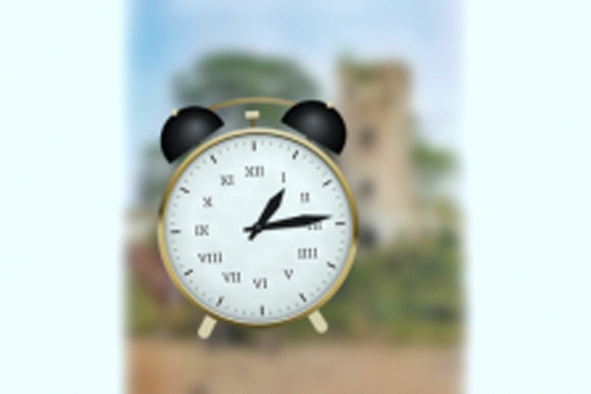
{"hour": 1, "minute": 14}
